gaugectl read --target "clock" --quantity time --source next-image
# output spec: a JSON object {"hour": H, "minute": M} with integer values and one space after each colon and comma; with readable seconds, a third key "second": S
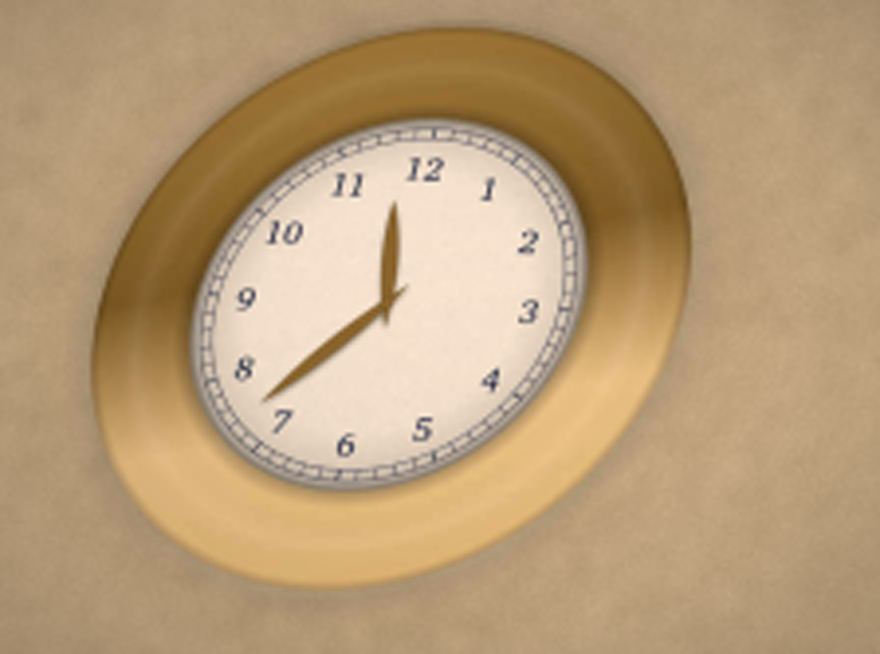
{"hour": 11, "minute": 37}
